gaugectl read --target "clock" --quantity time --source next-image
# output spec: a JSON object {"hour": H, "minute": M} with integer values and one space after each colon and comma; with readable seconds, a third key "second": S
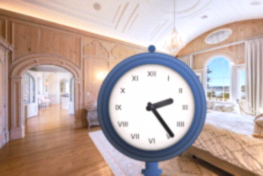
{"hour": 2, "minute": 24}
